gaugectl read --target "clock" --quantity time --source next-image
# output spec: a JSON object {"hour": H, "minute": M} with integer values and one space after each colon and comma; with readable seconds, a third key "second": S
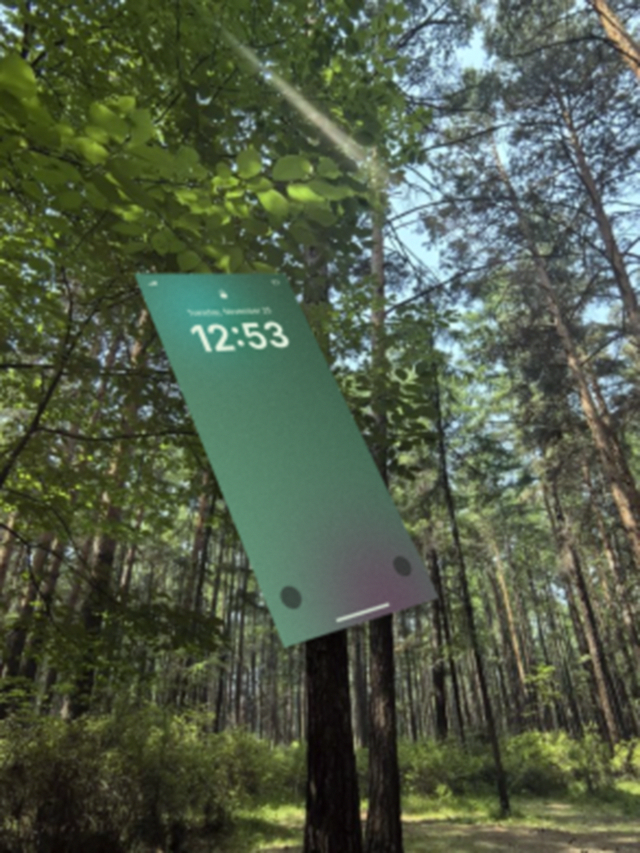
{"hour": 12, "minute": 53}
